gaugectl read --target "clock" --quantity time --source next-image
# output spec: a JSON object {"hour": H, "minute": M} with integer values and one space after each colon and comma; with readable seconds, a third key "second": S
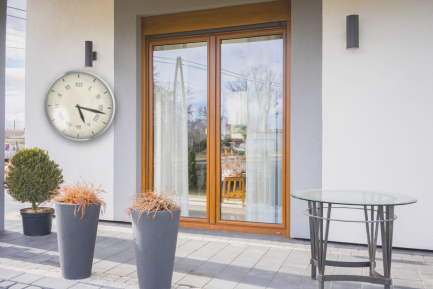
{"hour": 5, "minute": 17}
